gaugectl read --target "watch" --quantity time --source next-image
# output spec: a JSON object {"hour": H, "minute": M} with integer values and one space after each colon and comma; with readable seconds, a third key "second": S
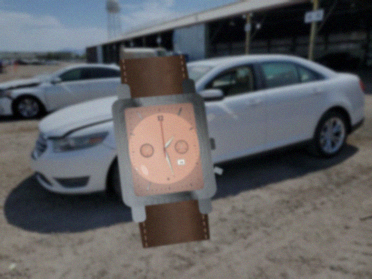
{"hour": 1, "minute": 28}
